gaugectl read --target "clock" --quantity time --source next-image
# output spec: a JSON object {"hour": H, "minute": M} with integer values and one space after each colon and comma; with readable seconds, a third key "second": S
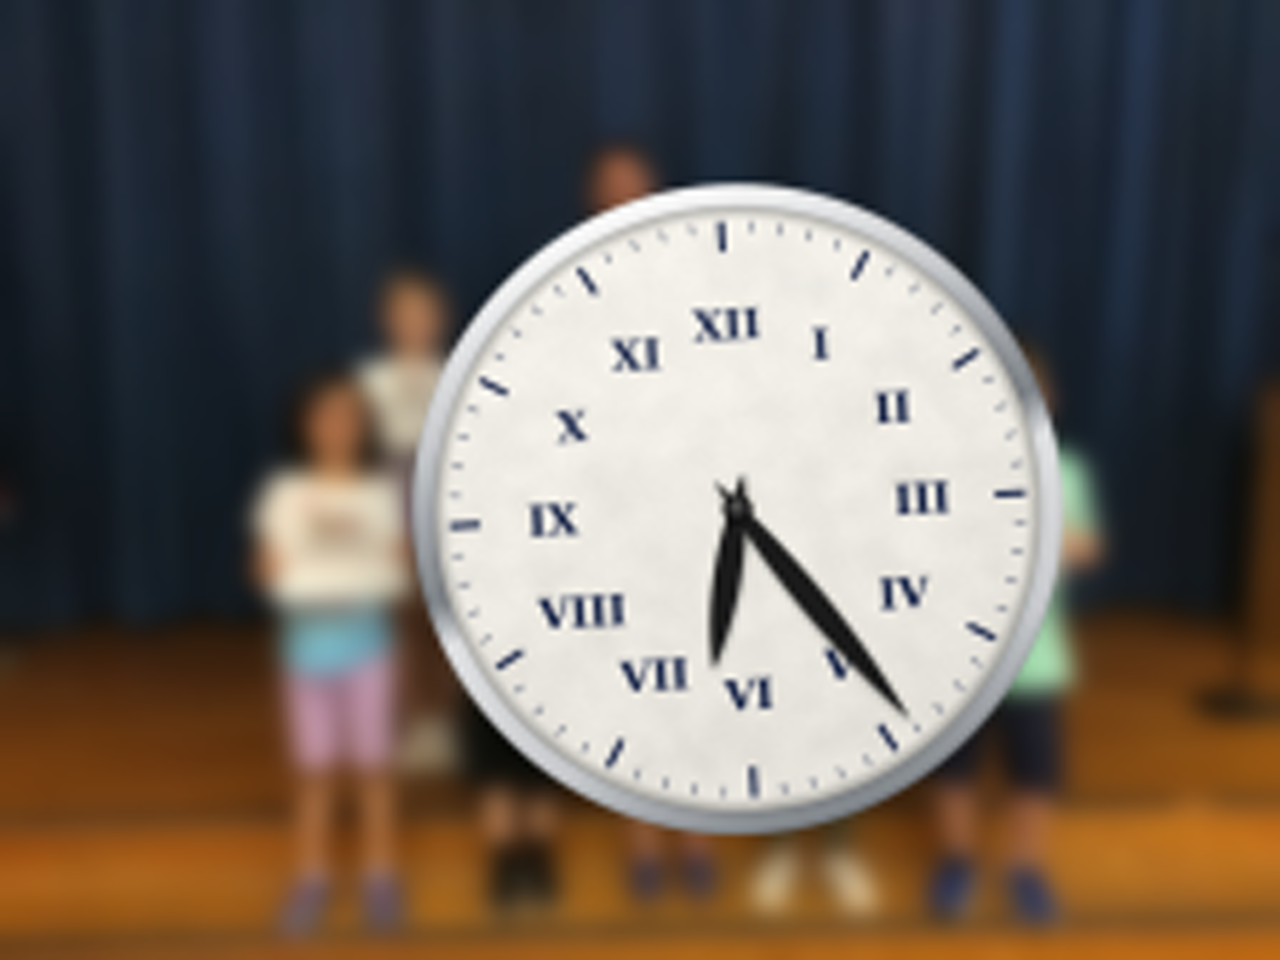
{"hour": 6, "minute": 24}
